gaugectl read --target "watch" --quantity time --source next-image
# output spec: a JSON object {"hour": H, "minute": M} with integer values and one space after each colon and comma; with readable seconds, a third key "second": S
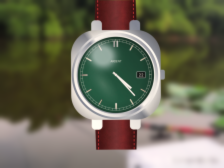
{"hour": 4, "minute": 23}
